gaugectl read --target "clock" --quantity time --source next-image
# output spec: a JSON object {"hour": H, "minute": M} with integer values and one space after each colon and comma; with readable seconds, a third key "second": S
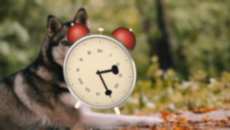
{"hour": 2, "minute": 25}
